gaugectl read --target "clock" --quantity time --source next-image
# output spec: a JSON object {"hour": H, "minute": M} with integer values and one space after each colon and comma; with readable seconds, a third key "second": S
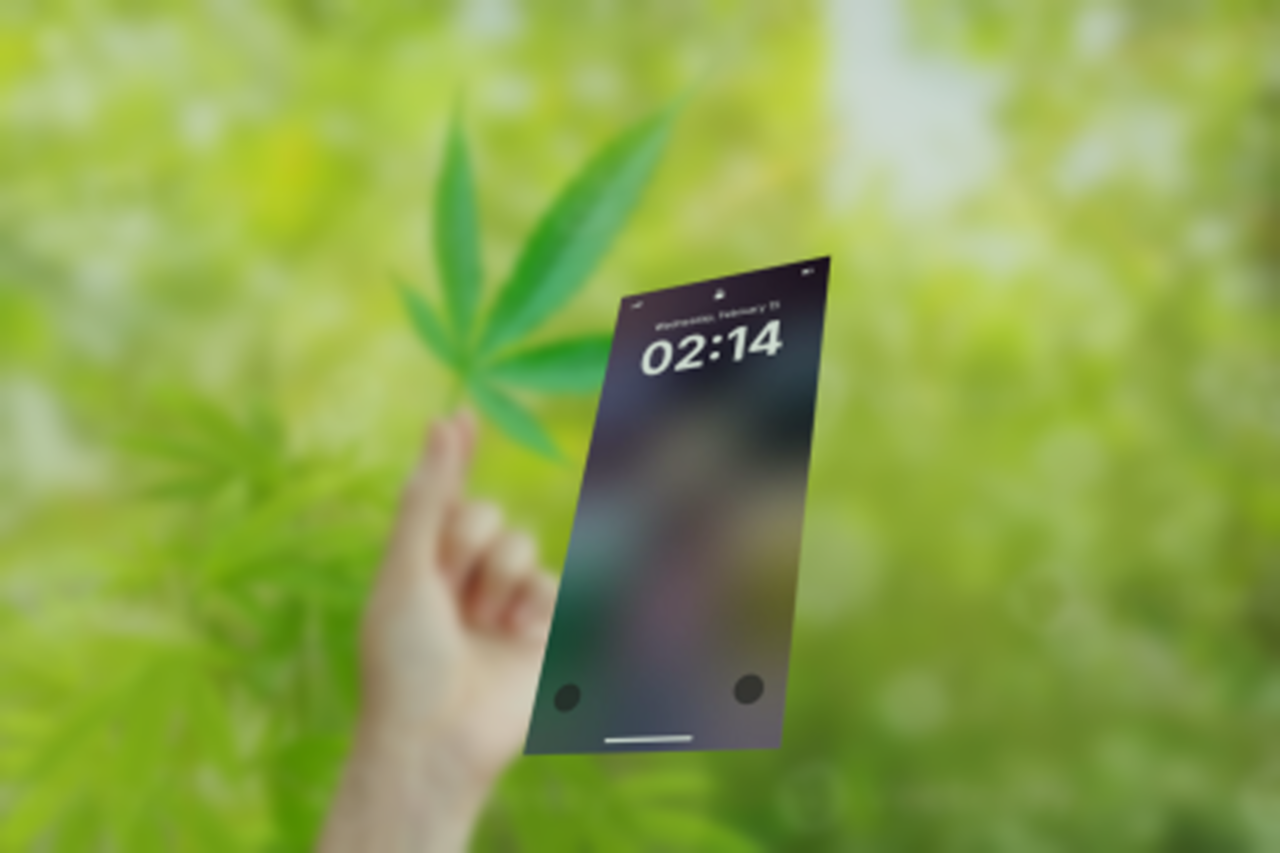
{"hour": 2, "minute": 14}
